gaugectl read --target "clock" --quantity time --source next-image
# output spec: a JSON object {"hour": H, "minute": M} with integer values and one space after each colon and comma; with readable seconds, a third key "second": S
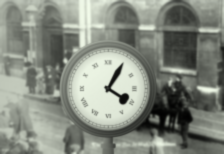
{"hour": 4, "minute": 5}
